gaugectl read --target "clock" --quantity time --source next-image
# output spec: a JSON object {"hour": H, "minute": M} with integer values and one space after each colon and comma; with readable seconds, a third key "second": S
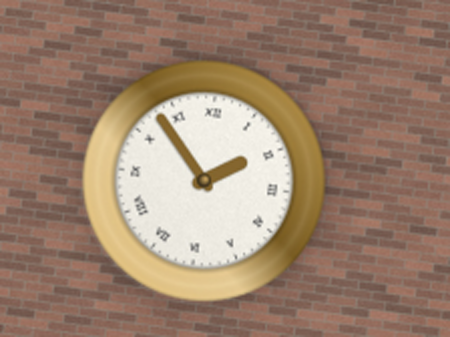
{"hour": 1, "minute": 53}
